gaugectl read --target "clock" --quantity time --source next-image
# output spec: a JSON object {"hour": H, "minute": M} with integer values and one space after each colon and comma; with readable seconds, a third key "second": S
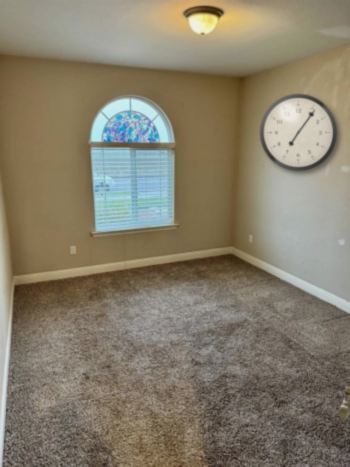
{"hour": 7, "minute": 6}
